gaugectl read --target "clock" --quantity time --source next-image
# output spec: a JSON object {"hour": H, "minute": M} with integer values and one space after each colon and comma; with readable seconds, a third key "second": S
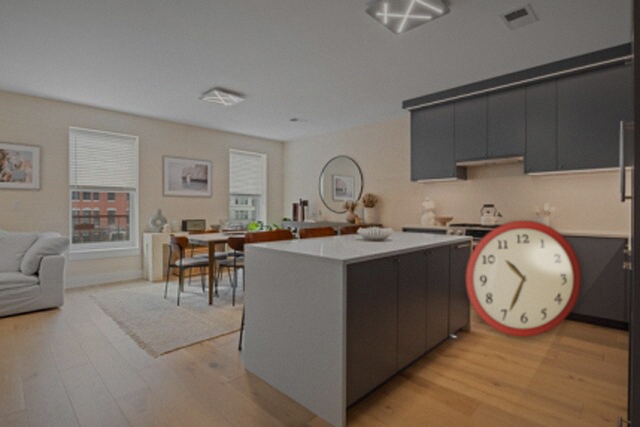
{"hour": 10, "minute": 34}
